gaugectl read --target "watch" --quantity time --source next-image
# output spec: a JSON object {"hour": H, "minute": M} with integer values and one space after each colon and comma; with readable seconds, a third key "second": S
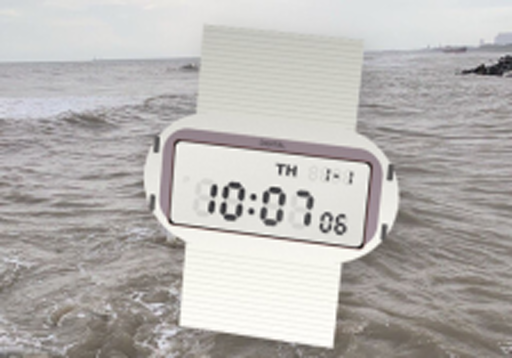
{"hour": 10, "minute": 7, "second": 6}
